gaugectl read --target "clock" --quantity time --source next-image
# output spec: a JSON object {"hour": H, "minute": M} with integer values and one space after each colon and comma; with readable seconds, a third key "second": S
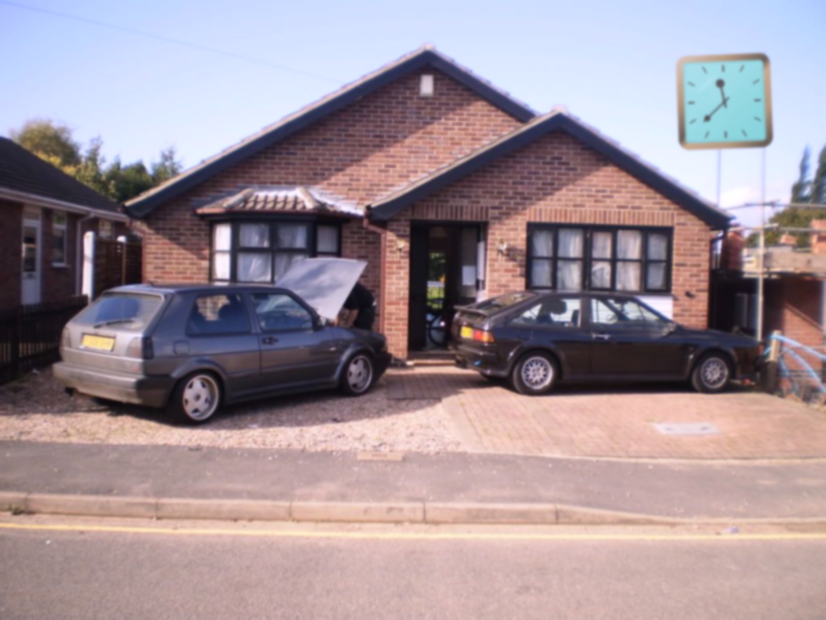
{"hour": 11, "minute": 38}
